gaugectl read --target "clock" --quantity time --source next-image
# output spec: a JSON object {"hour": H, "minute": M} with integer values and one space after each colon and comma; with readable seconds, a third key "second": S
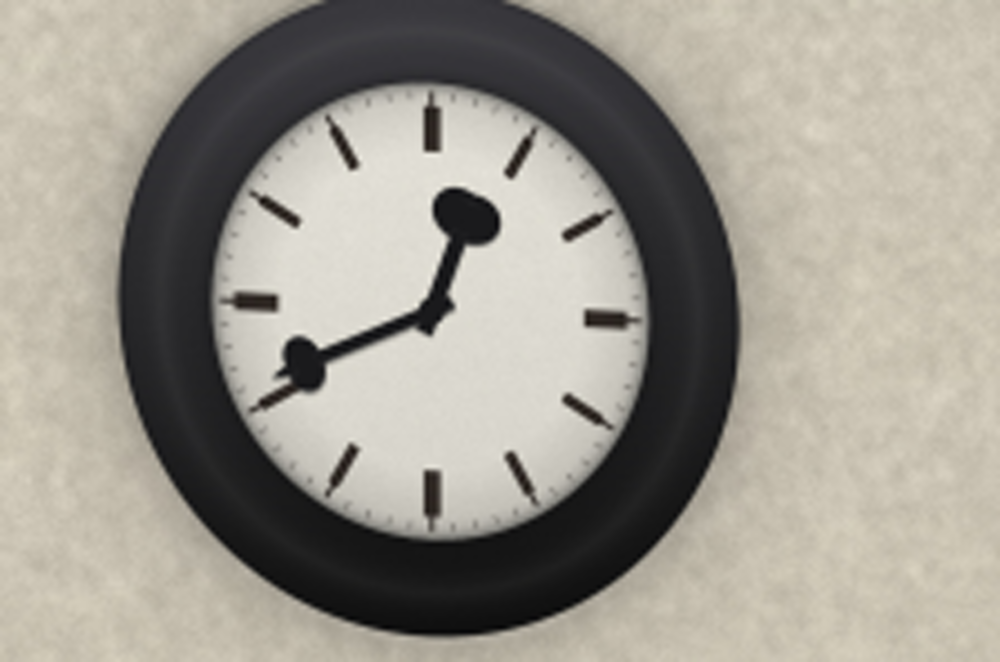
{"hour": 12, "minute": 41}
